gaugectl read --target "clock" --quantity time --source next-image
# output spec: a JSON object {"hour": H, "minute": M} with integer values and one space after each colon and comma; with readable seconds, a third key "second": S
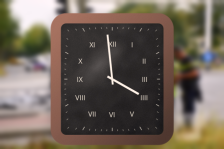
{"hour": 3, "minute": 59}
